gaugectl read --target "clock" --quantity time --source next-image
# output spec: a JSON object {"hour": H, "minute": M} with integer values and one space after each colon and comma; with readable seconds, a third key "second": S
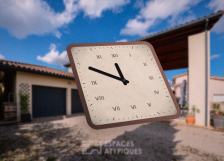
{"hour": 11, "minute": 50}
